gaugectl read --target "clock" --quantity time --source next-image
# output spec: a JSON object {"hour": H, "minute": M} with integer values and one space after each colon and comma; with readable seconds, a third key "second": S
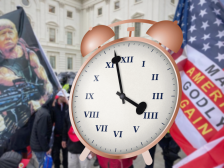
{"hour": 3, "minute": 57}
